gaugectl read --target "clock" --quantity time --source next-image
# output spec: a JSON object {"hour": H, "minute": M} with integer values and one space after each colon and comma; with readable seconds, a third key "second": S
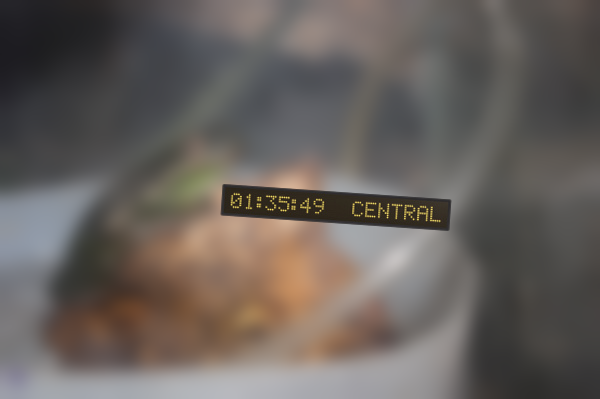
{"hour": 1, "minute": 35, "second": 49}
